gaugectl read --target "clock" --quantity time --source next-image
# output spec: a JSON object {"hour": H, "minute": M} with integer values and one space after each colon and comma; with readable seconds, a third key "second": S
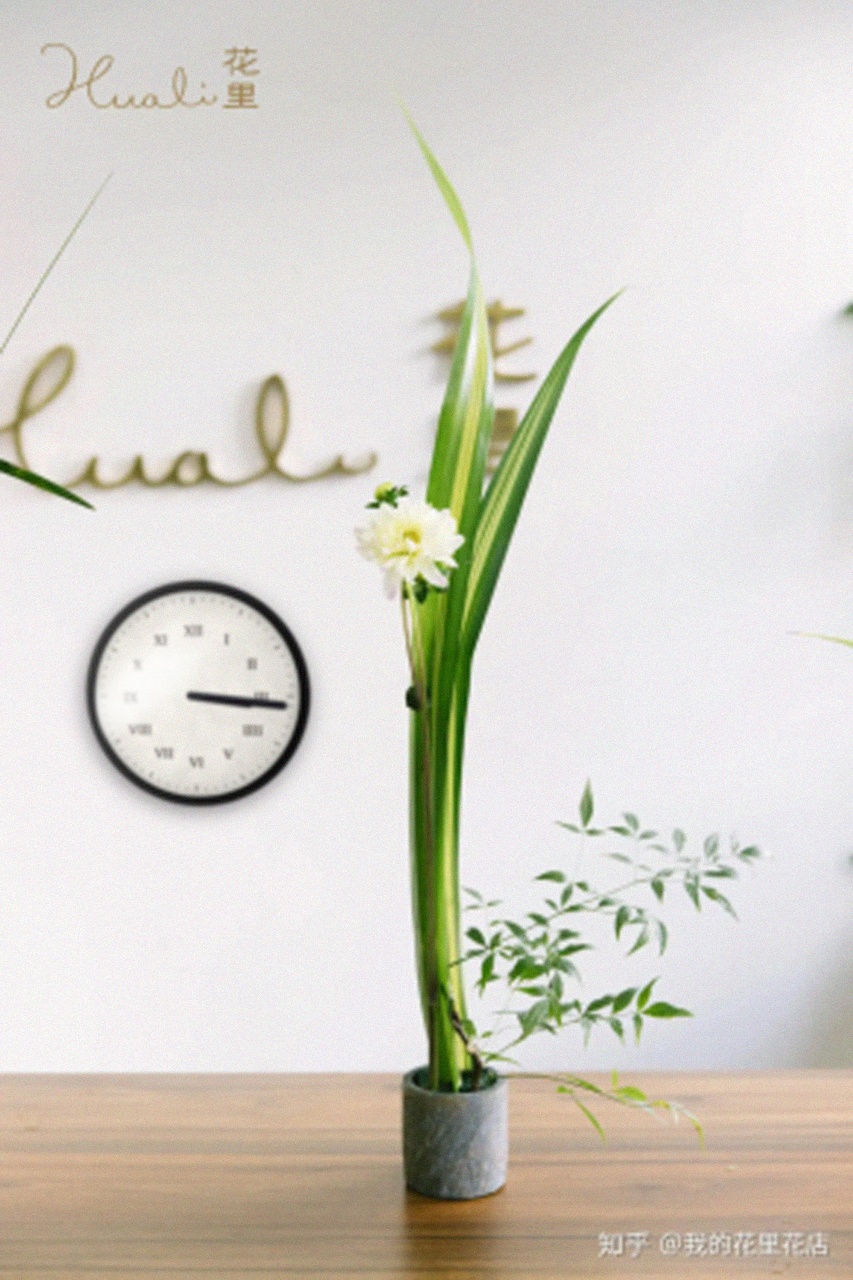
{"hour": 3, "minute": 16}
